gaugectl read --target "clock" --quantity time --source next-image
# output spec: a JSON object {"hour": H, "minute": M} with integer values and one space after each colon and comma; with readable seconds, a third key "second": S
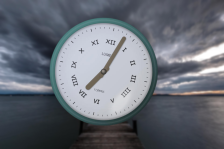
{"hour": 7, "minute": 3}
